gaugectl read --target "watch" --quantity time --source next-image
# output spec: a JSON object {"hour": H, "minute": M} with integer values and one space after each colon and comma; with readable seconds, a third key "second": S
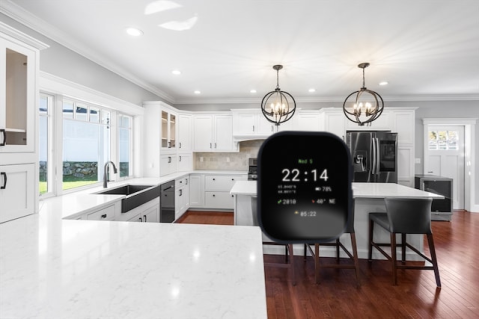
{"hour": 22, "minute": 14}
